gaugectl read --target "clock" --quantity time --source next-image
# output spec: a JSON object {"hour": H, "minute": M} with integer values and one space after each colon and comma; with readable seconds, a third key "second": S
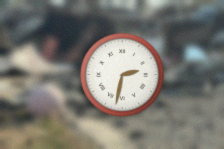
{"hour": 2, "minute": 32}
